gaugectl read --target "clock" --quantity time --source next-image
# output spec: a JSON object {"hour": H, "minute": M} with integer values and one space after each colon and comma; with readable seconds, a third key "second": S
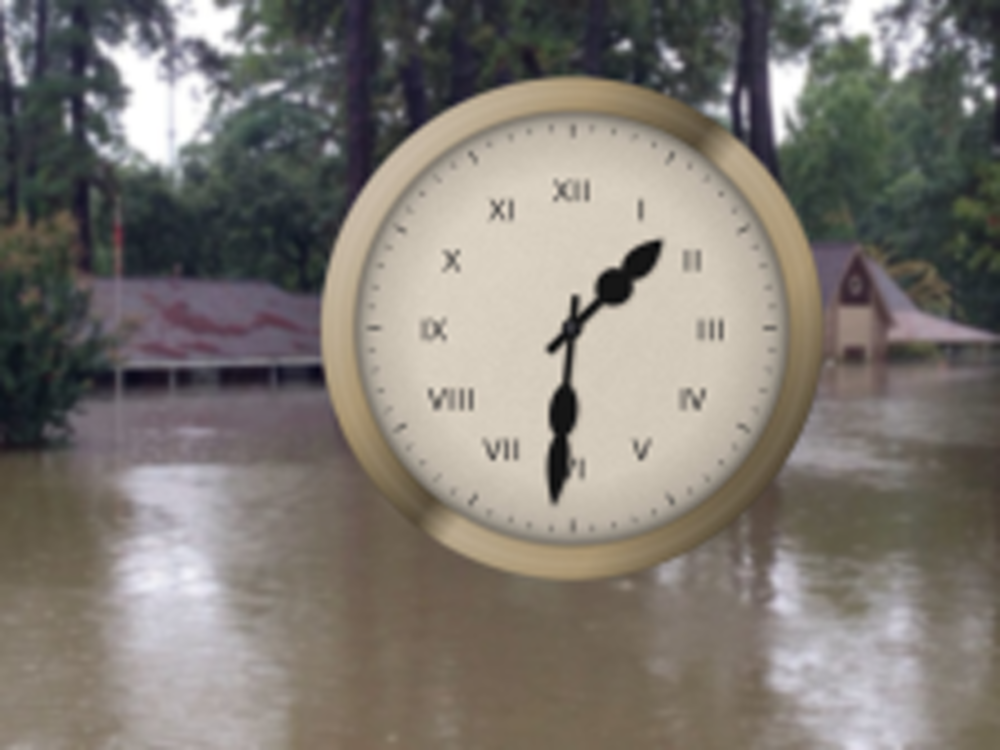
{"hour": 1, "minute": 31}
